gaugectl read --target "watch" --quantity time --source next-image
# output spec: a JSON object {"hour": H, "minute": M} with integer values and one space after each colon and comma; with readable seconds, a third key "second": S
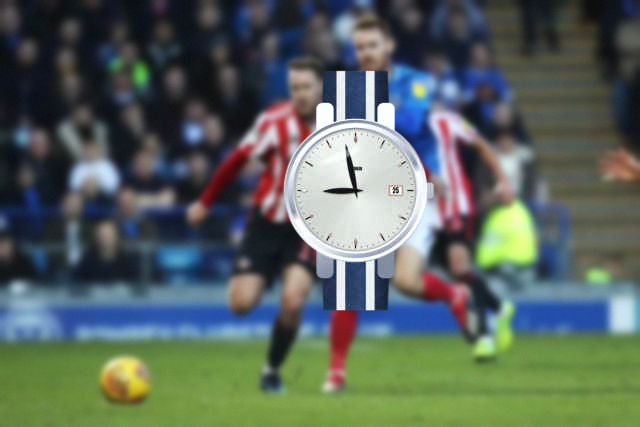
{"hour": 8, "minute": 58}
